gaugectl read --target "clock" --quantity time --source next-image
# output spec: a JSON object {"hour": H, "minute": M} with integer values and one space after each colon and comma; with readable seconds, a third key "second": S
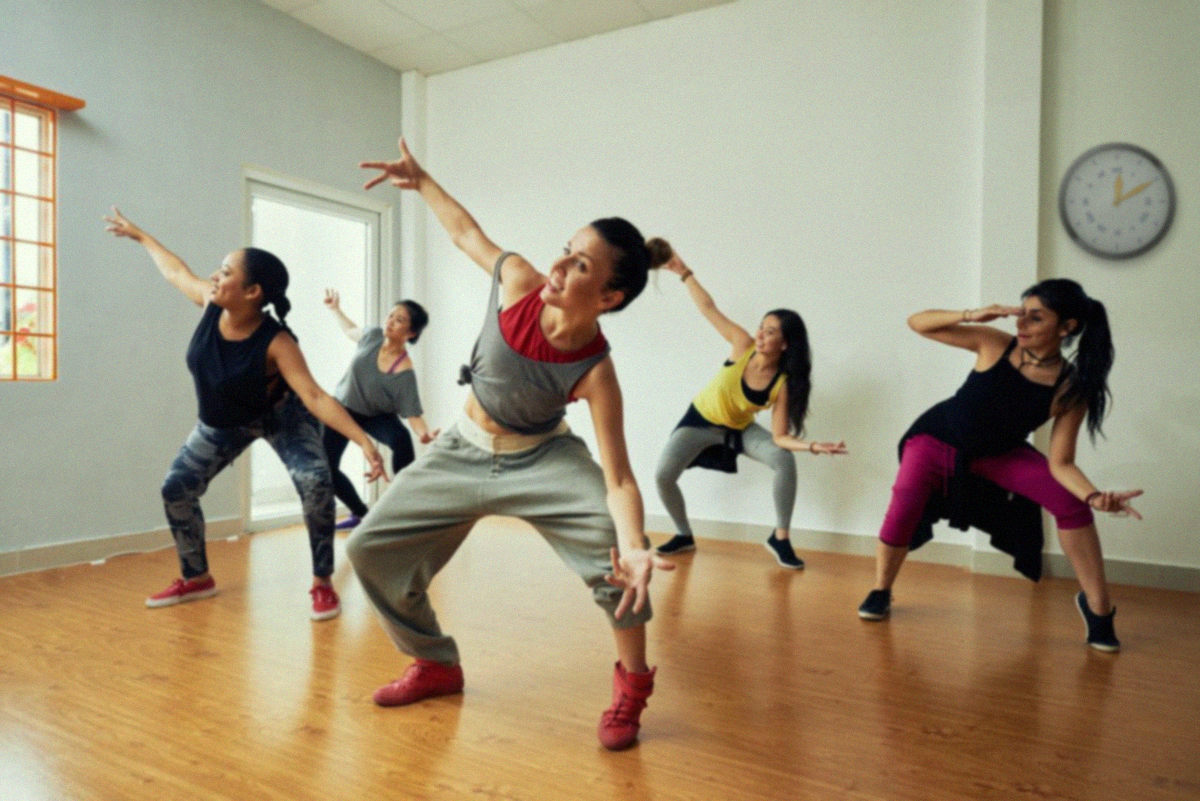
{"hour": 12, "minute": 10}
